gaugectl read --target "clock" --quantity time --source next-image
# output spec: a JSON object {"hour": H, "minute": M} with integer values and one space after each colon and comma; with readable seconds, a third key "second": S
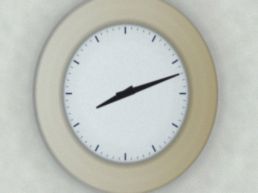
{"hour": 8, "minute": 12}
